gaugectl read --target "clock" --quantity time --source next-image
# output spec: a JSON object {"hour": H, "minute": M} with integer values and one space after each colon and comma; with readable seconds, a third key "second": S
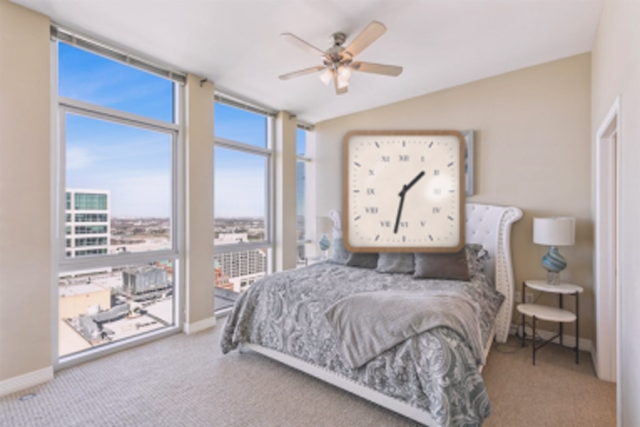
{"hour": 1, "minute": 32}
